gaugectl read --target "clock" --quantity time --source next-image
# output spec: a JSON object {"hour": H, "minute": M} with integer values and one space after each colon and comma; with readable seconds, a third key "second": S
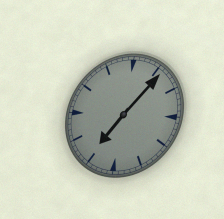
{"hour": 7, "minute": 6}
